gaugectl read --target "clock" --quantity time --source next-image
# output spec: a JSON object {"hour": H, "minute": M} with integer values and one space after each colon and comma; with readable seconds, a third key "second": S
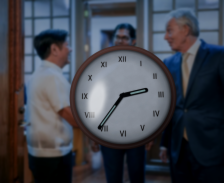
{"hour": 2, "minute": 36}
